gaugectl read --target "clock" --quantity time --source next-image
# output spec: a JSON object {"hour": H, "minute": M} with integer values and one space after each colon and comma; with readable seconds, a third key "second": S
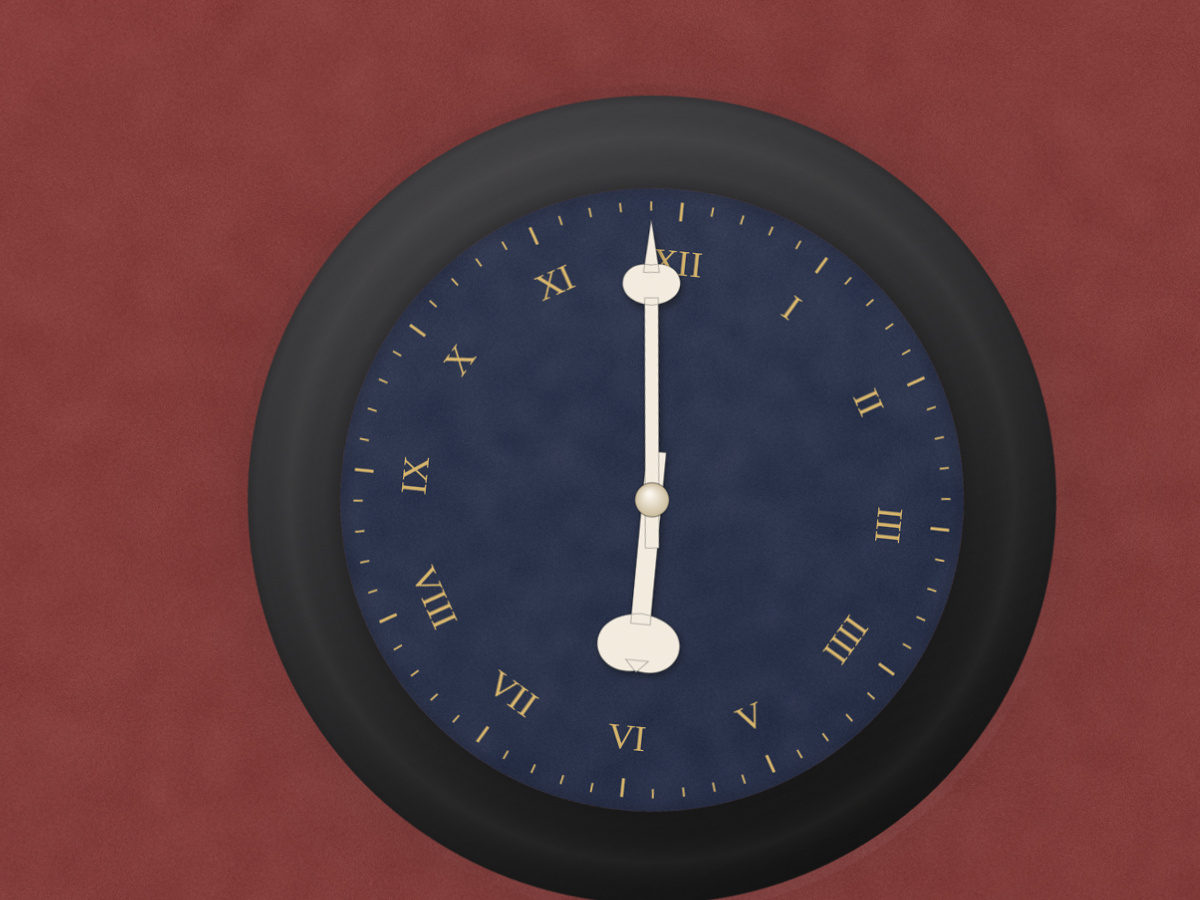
{"hour": 5, "minute": 59}
